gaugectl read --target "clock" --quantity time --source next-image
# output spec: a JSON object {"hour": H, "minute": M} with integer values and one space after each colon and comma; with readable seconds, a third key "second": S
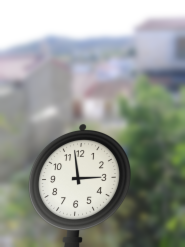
{"hour": 2, "minute": 58}
